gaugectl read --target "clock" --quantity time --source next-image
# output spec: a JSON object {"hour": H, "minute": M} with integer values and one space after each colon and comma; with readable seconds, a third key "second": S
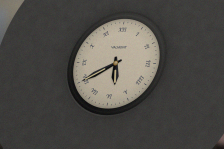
{"hour": 5, "minute": 40}
